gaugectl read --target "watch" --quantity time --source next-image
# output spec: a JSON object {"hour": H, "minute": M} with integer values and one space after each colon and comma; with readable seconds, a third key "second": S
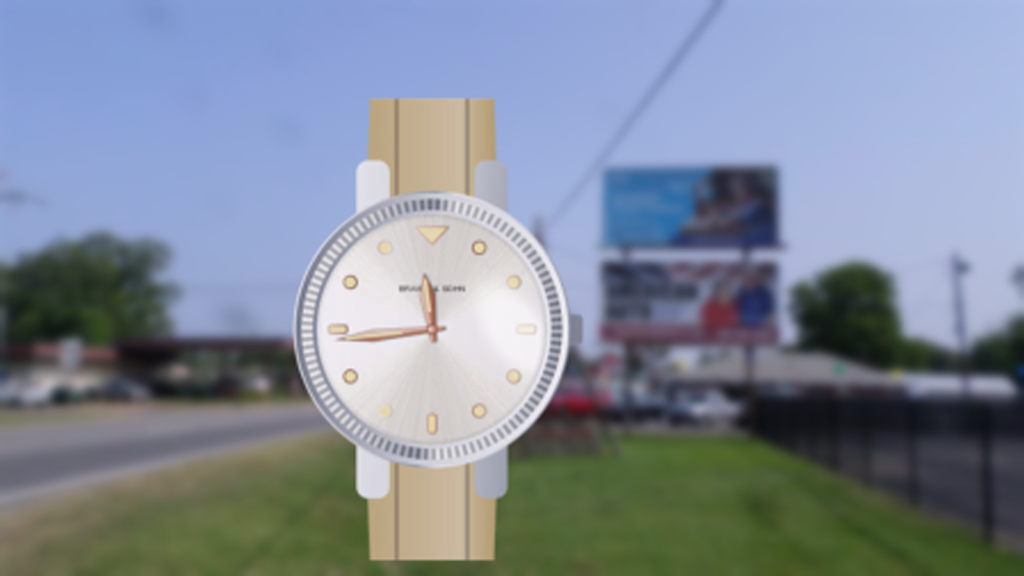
{"hour": 11, "minute": 44}
